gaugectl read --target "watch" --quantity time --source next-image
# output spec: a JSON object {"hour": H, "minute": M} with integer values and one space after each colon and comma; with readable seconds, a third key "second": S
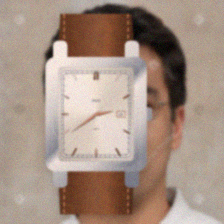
{"hour": 2, "minute": 39}
